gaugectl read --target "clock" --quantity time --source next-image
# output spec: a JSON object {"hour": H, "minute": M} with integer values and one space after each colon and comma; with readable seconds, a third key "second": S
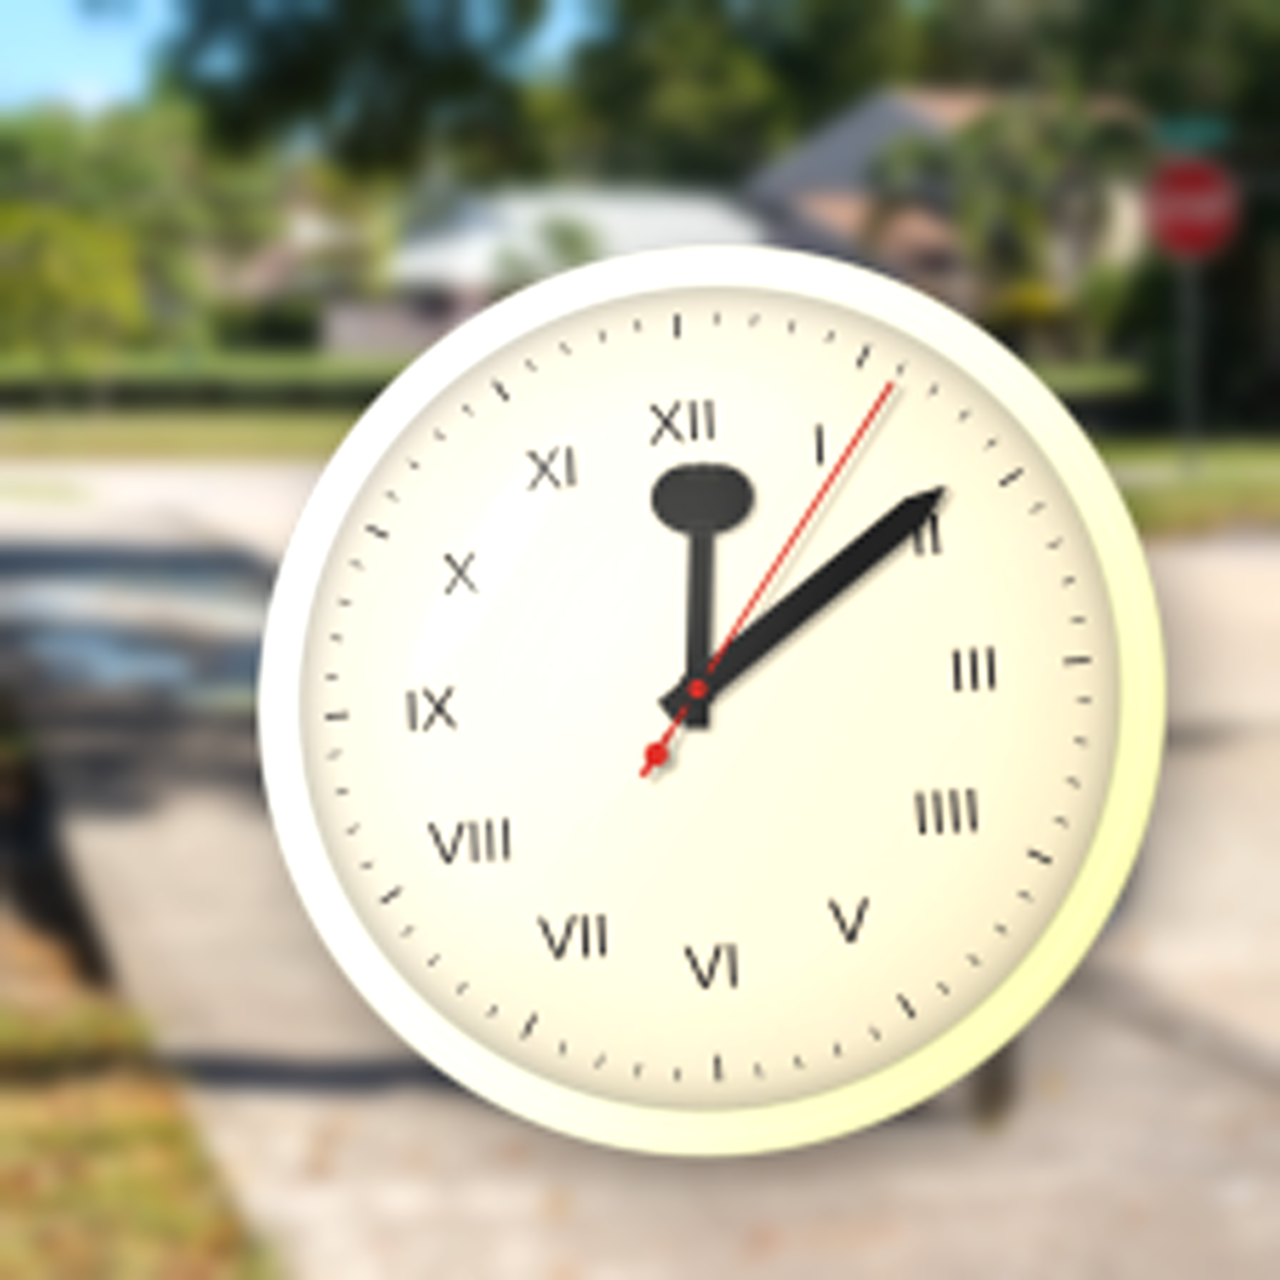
{"hour": 12, "minute": 9, "second": 6}
